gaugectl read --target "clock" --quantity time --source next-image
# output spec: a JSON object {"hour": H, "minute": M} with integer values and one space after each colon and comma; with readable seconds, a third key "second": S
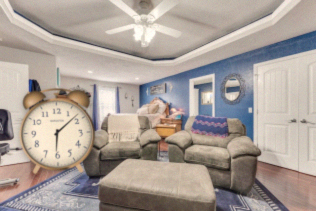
{"hour": 6, "minute": 8}
